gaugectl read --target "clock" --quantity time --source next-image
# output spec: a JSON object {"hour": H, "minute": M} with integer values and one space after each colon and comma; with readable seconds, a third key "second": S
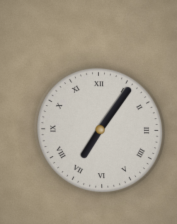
{"hour": 7, "minute": 6}
